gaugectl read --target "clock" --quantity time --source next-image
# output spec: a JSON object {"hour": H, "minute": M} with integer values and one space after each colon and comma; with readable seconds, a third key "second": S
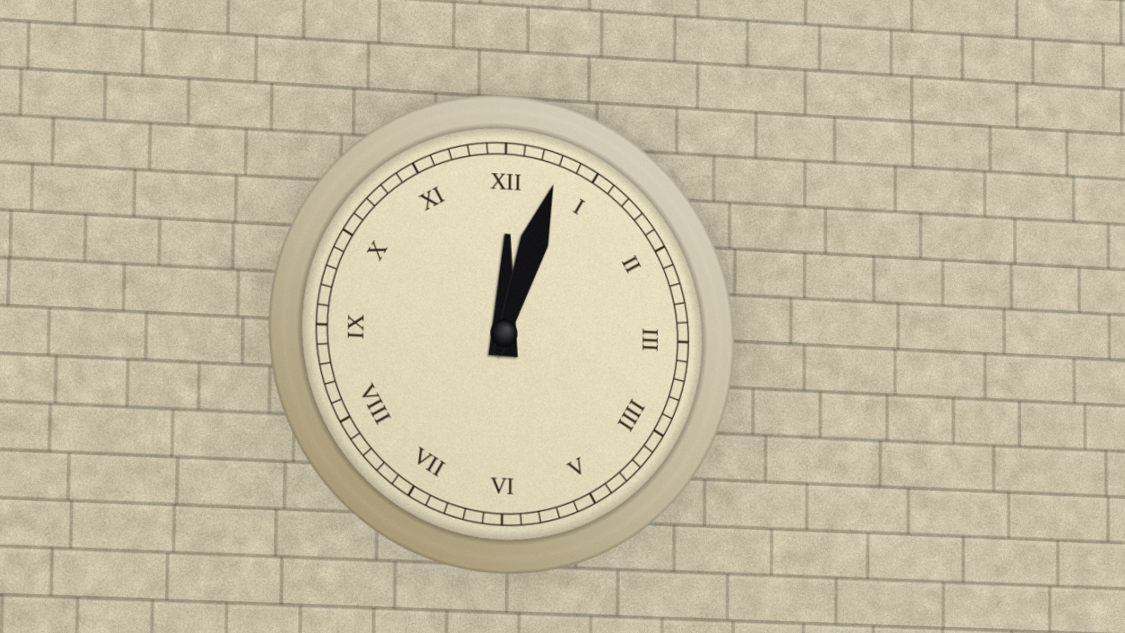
{"hour": 12, "minute": 3}
